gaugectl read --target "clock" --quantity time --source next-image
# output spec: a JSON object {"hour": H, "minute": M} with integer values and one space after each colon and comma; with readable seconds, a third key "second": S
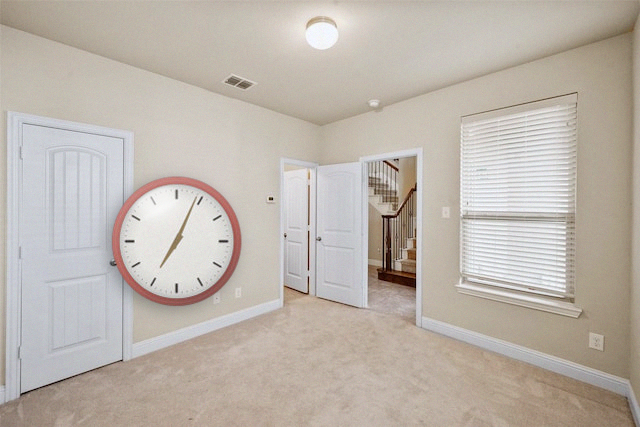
{"hour": 7, "minute": 4}
